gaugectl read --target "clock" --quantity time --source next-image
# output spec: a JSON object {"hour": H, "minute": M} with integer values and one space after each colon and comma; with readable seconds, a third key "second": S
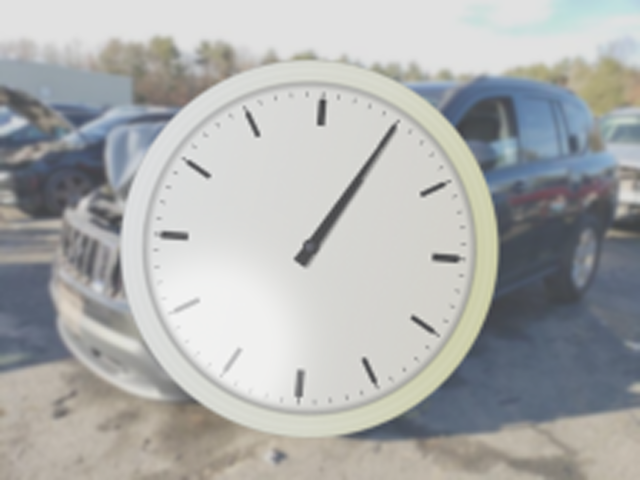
{"hour": 1, "minute": 5}
